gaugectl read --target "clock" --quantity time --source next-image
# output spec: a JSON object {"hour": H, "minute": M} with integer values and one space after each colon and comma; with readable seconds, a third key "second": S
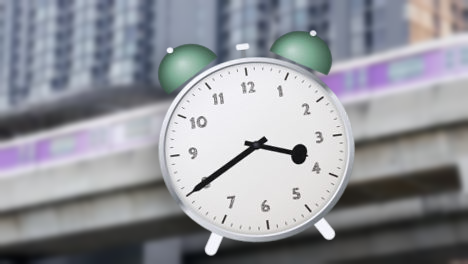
{"hour": 3, "minute": 40}
